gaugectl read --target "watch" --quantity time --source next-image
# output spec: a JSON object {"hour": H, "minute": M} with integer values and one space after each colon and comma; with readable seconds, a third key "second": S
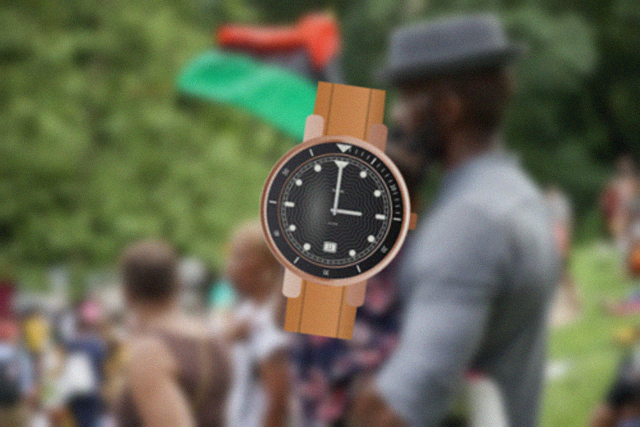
{"hour": 3, "minute": 0}
